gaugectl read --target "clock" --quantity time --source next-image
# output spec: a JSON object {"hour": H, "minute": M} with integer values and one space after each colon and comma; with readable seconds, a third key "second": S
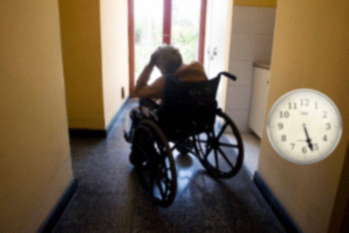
{"hour": 5, "minute": 27}
